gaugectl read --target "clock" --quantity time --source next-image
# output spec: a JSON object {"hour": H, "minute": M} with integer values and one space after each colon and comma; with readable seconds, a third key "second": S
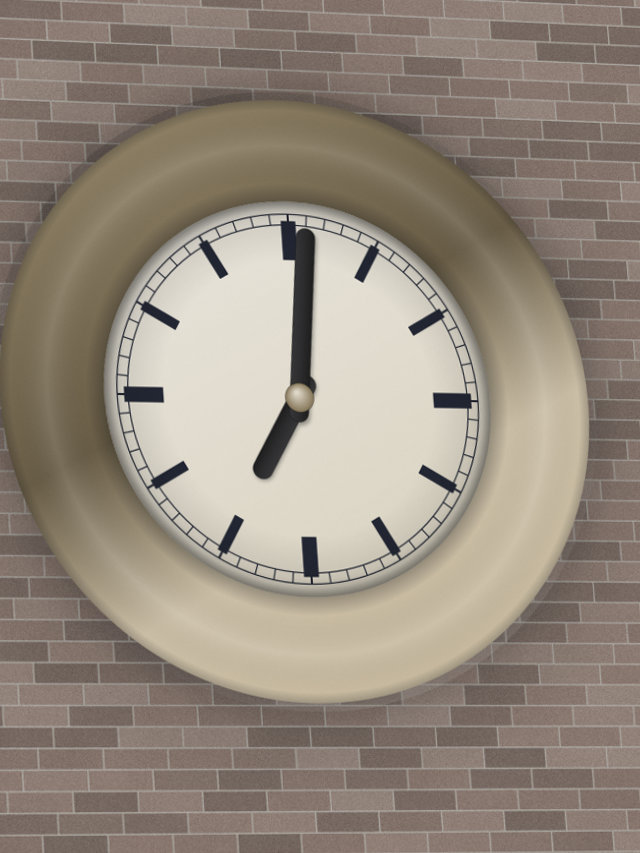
{"hour": 7, "minute": 1}
